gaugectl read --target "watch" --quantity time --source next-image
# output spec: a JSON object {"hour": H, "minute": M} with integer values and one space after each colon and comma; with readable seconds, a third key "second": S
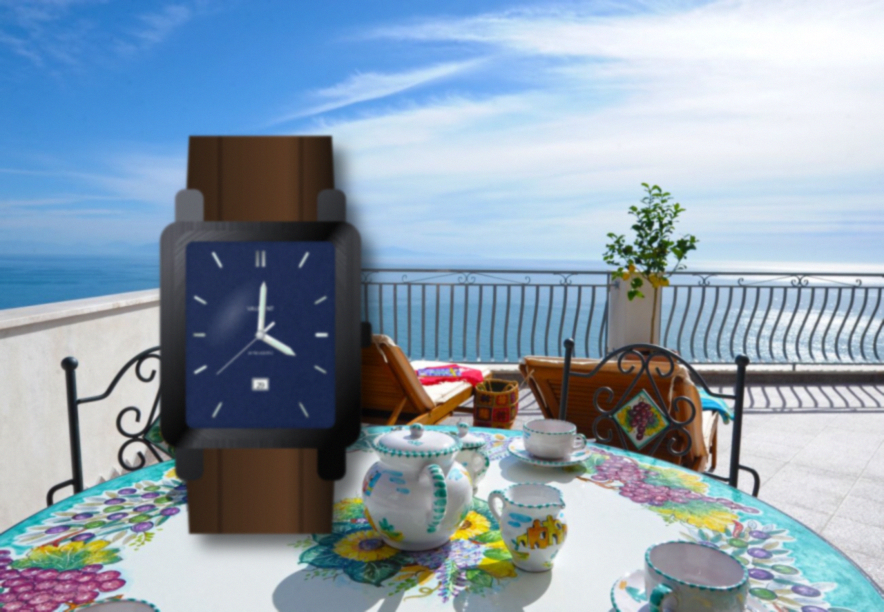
{"hour": 4, "minute": 0, "second": 38}
